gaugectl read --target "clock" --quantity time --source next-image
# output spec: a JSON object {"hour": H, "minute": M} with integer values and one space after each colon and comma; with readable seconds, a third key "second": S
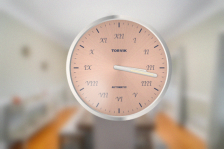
{"hour": 3, "minute": 17}
